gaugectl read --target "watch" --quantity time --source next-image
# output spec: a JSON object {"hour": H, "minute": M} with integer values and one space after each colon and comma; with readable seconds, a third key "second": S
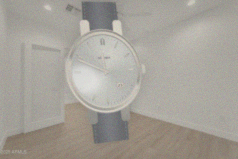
{"hour": 11, "minute": 49}
